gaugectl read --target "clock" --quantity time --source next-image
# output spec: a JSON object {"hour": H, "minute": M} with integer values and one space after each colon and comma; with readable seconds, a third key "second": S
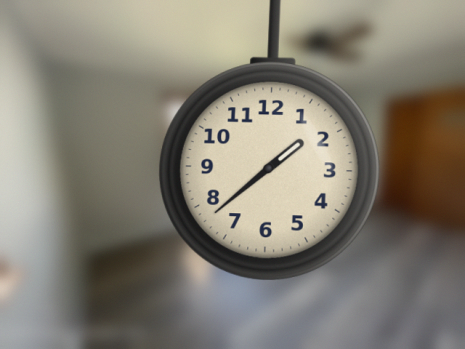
{"hour": 1, "minute": 38}
